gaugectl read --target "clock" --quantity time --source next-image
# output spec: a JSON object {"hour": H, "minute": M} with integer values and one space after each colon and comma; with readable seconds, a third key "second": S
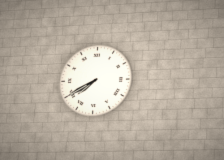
{"hour": 7, "minute": 40}
